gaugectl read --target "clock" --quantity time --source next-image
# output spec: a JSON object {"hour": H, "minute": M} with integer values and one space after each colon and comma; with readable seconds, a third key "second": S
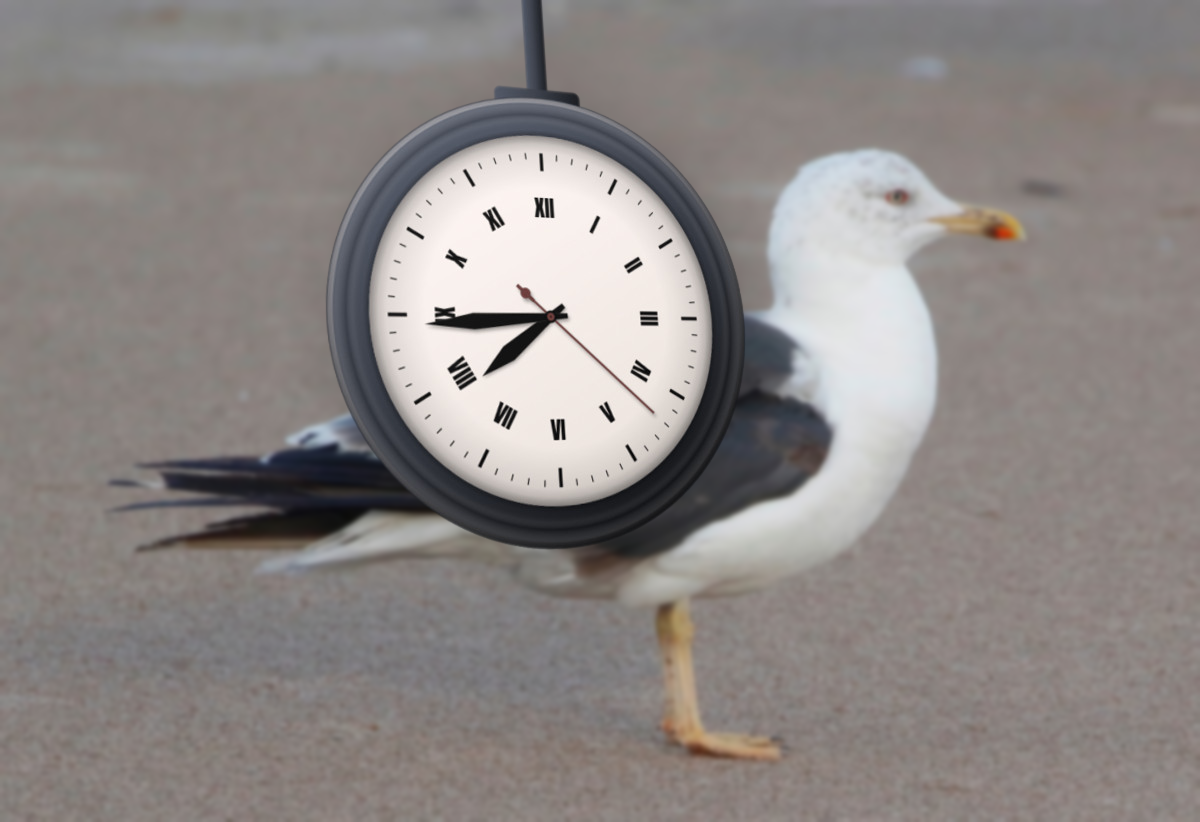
{"hour": 7, "minute": 44, "second": 22}
